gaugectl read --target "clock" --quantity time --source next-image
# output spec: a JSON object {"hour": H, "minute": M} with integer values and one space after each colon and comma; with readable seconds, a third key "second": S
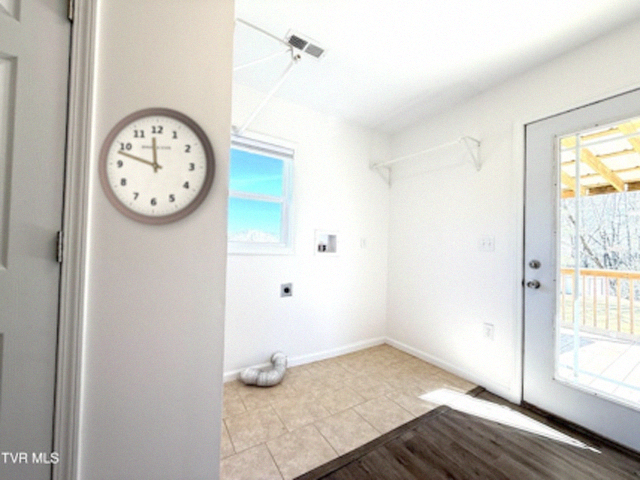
{"hour": 11, "minute": 48}
